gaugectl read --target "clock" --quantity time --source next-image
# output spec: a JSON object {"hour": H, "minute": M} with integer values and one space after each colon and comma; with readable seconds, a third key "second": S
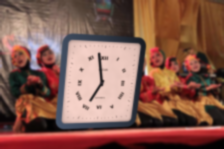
{"hour": 6, "minute": 58}
